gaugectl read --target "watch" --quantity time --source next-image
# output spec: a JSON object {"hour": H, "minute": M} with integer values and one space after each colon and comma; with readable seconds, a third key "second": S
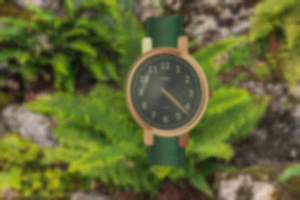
{"hour": 4, "minute": 22}
